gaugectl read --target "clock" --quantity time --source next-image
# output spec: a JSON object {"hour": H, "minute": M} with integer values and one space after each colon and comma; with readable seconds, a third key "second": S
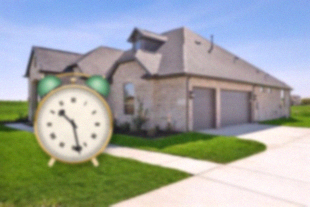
{"hour": 10, "minute": 28}
